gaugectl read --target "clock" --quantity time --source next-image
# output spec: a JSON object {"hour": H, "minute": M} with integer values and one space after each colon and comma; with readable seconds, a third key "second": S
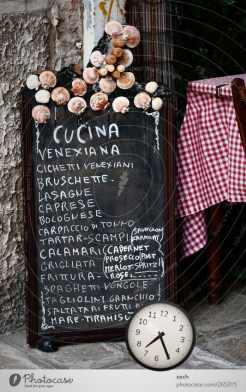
{"hour": 7, "minute": 25}
